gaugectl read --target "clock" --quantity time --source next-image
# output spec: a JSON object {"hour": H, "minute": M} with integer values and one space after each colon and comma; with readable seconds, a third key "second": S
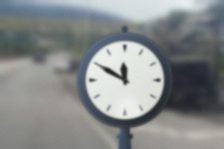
{"hour": 11, "minute": 50}
